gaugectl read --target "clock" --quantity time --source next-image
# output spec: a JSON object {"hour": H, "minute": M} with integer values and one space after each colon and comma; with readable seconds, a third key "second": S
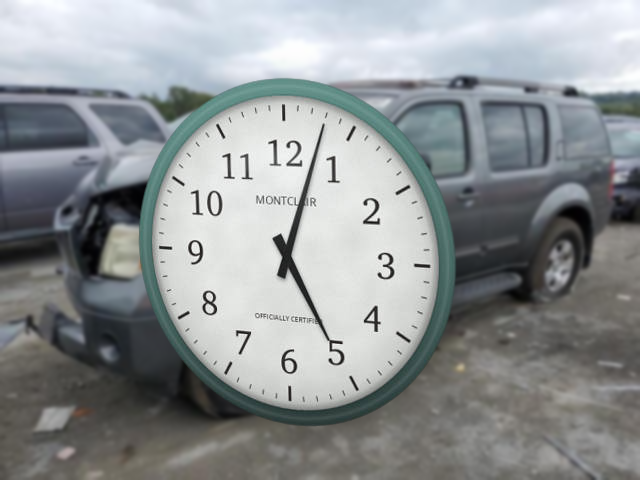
{"hour": 5, "minute": 3}
